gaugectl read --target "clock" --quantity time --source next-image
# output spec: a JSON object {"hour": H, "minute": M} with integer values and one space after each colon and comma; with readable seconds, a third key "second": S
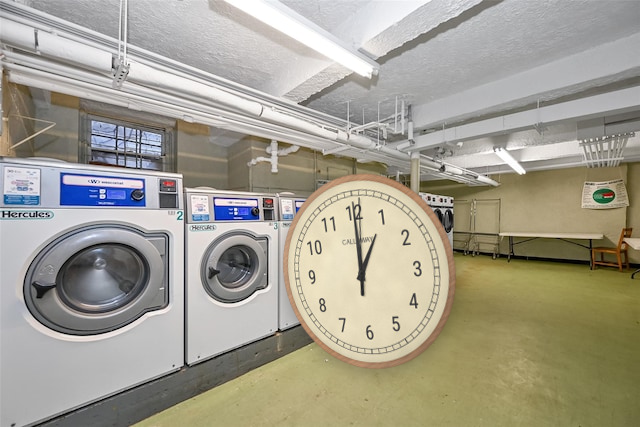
{"hour": 1, "minute": 0, "second": 1}
